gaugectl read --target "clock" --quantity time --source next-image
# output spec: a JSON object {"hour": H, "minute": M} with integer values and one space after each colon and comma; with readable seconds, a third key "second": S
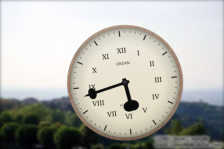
{"hour": 5, "minute": 43}
